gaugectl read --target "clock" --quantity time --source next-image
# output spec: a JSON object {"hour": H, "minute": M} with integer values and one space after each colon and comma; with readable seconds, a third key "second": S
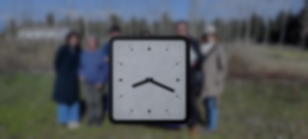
{"hour": 8, "minute": 19}
